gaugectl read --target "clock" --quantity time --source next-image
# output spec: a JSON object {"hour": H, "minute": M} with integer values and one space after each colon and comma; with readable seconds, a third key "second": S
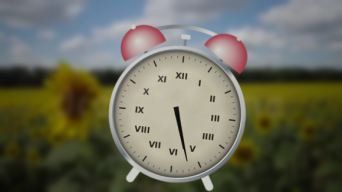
{"hour": 5, "minute": 27}
